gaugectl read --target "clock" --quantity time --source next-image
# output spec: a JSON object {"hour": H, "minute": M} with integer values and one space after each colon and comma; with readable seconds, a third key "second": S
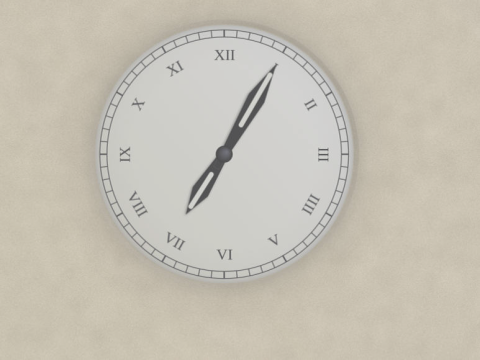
{"hour": 7, "minute": 5}
